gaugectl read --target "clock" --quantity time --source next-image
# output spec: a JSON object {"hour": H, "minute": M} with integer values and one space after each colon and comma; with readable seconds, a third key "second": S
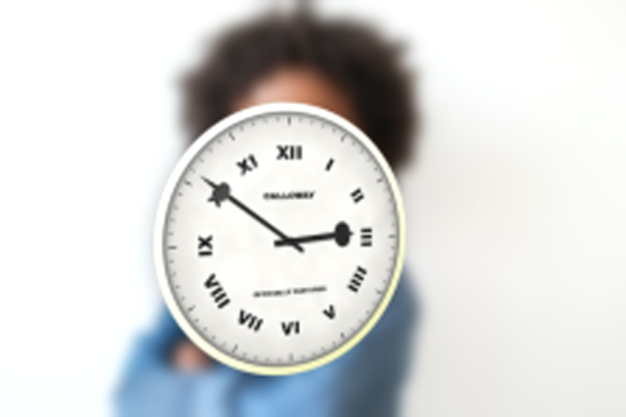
{"hour": 2, "minute": 51}
